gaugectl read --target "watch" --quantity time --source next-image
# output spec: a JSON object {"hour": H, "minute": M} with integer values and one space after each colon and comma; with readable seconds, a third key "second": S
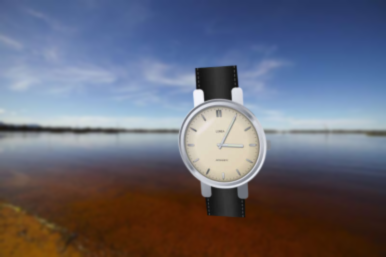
{"hour": 3, "minute": 5}
